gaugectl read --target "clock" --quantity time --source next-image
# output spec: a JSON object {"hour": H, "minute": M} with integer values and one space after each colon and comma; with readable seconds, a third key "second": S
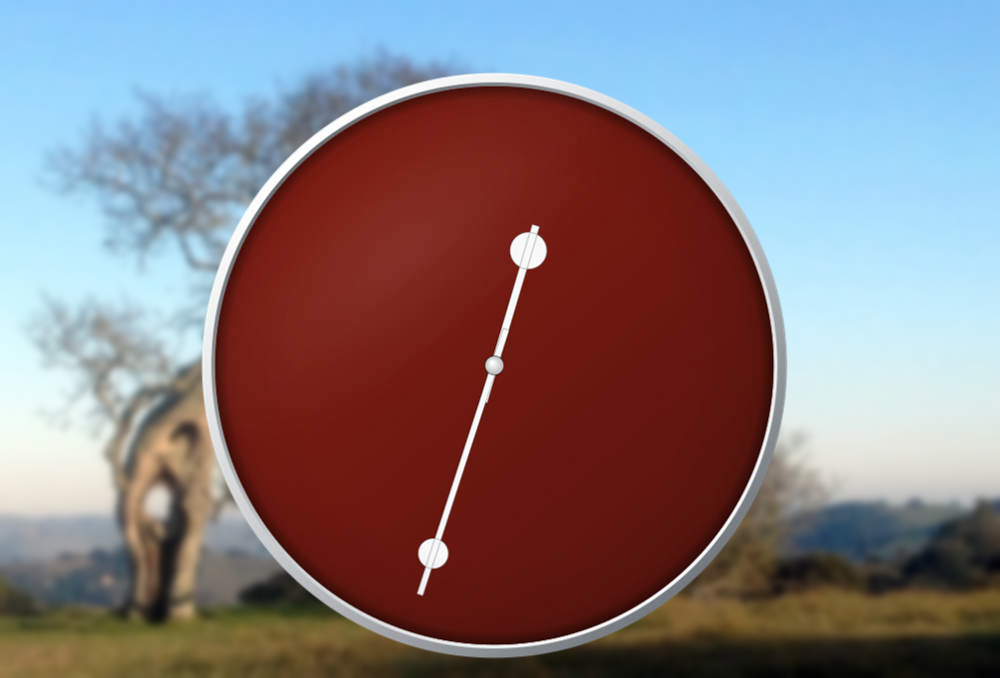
{"hour": 12, "minute": 33}
